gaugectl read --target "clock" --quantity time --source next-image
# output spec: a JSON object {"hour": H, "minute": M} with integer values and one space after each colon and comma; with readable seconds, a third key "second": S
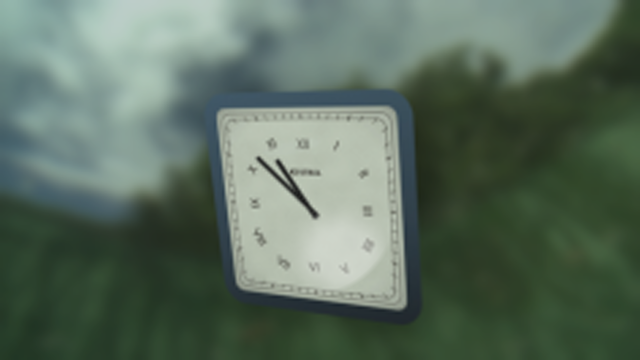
{"hour": 10, "minute": 52}
